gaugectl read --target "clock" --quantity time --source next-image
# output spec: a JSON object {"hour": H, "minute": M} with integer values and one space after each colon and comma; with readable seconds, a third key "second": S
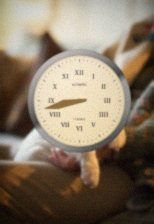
{"hour": 8, "minute": 43}
